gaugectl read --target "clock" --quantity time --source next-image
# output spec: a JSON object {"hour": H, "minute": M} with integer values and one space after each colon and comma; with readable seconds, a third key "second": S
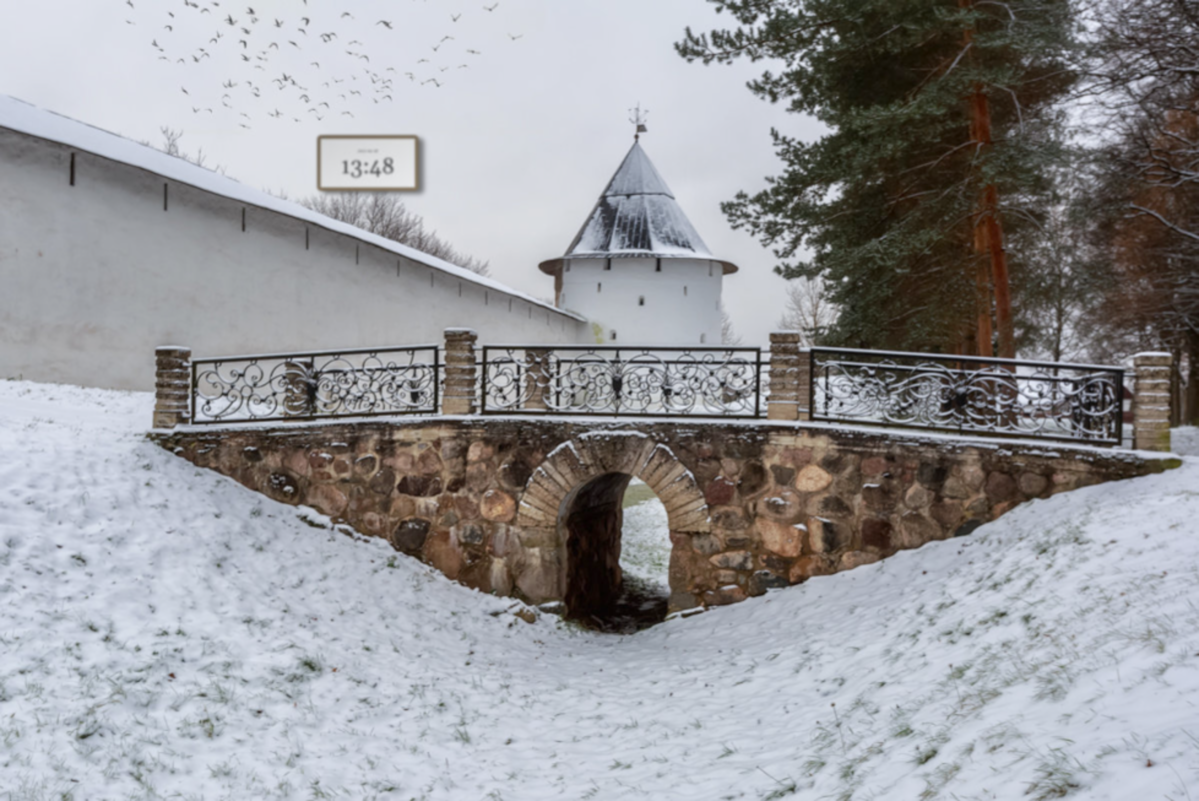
{"hour": 13, "minute": 48}
